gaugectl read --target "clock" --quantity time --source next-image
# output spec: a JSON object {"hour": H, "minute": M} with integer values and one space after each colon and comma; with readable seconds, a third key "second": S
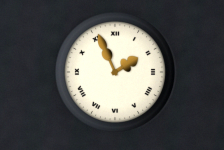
{"hour": 1, "minute": 56}
